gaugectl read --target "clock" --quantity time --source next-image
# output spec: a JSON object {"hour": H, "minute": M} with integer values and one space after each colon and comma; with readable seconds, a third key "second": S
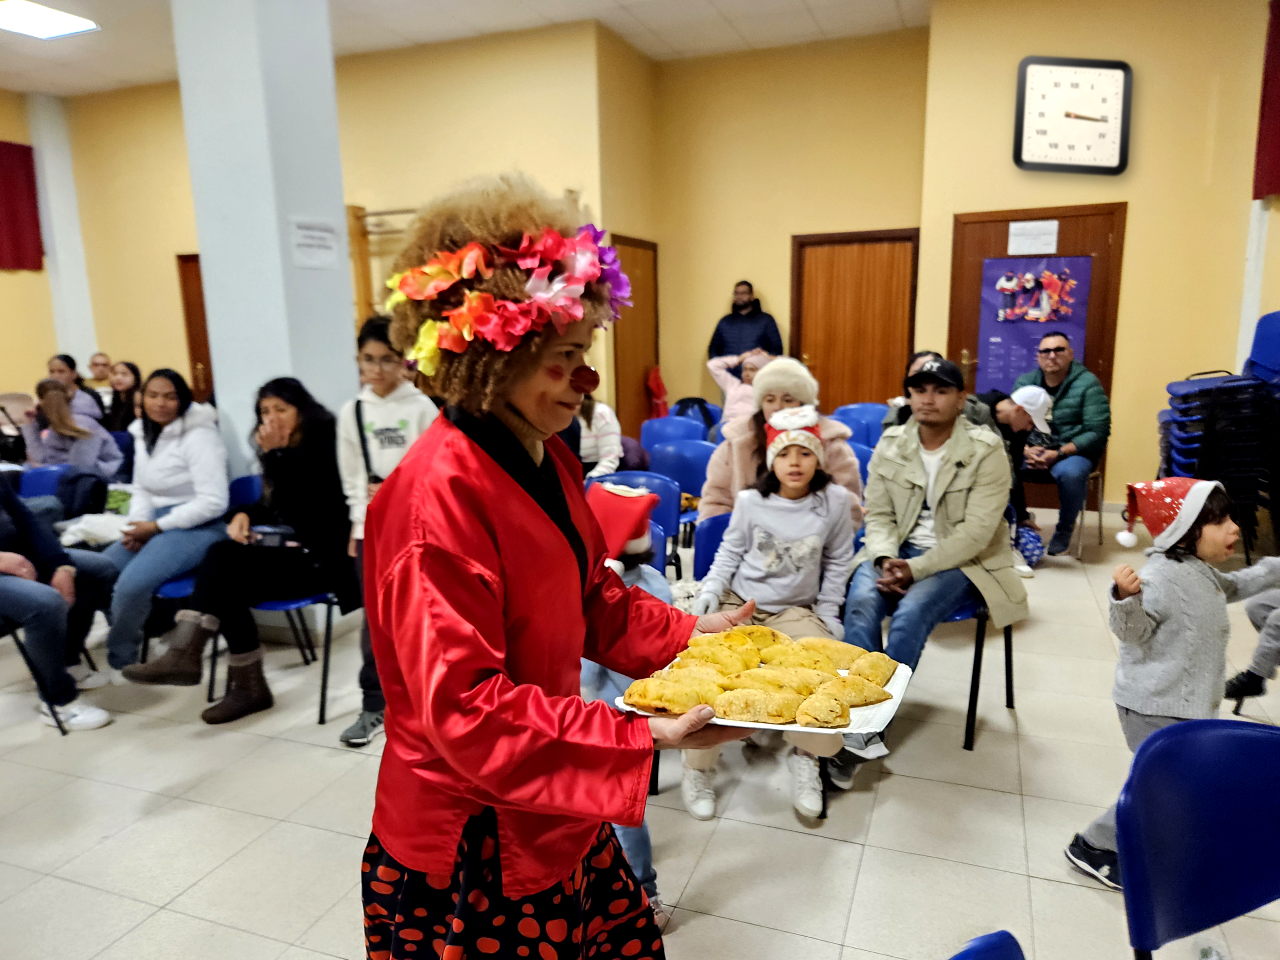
{"hour": 3, "minute": 16}
